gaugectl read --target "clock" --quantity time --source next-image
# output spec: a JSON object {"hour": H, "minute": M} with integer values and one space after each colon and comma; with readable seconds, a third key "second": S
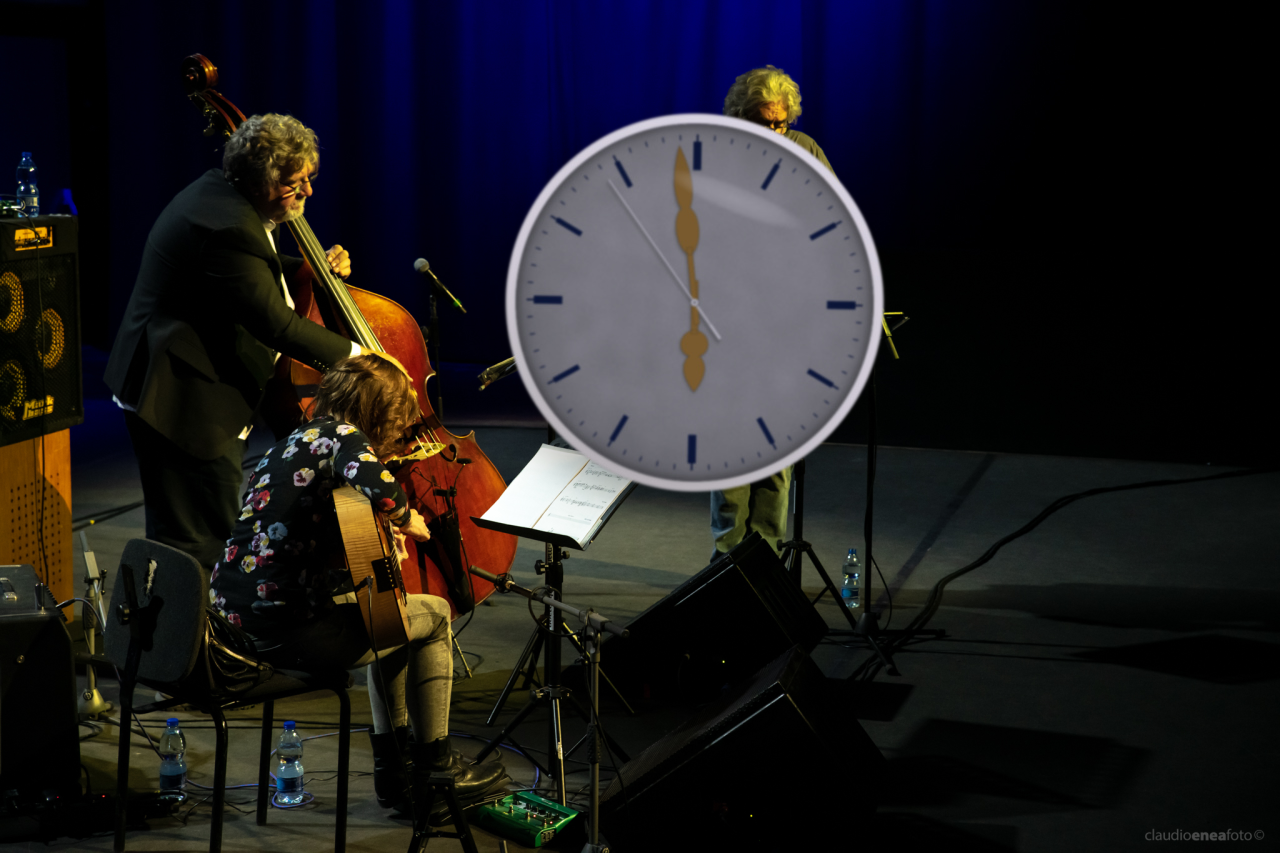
{"hour": 5, "minute": 58, "second": 54}
